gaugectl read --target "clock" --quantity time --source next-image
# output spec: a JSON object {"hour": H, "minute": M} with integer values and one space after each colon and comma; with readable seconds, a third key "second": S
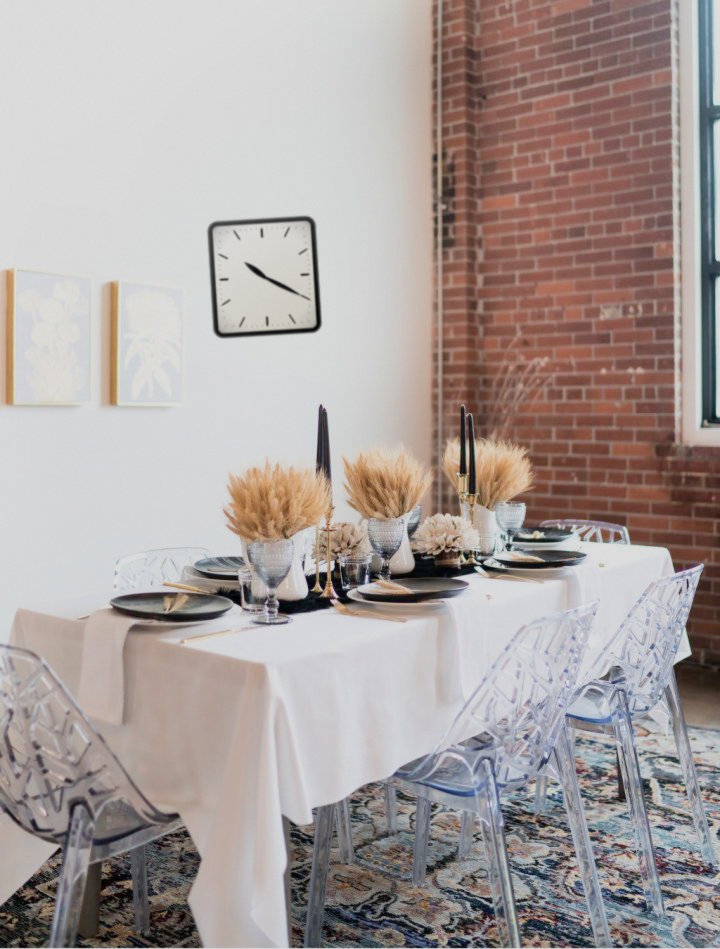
{"hour": 10, "minute": 20}
